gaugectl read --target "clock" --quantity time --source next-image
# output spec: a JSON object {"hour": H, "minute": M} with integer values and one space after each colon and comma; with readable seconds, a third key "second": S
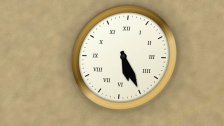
{"hour": 5, "minute": 25}
